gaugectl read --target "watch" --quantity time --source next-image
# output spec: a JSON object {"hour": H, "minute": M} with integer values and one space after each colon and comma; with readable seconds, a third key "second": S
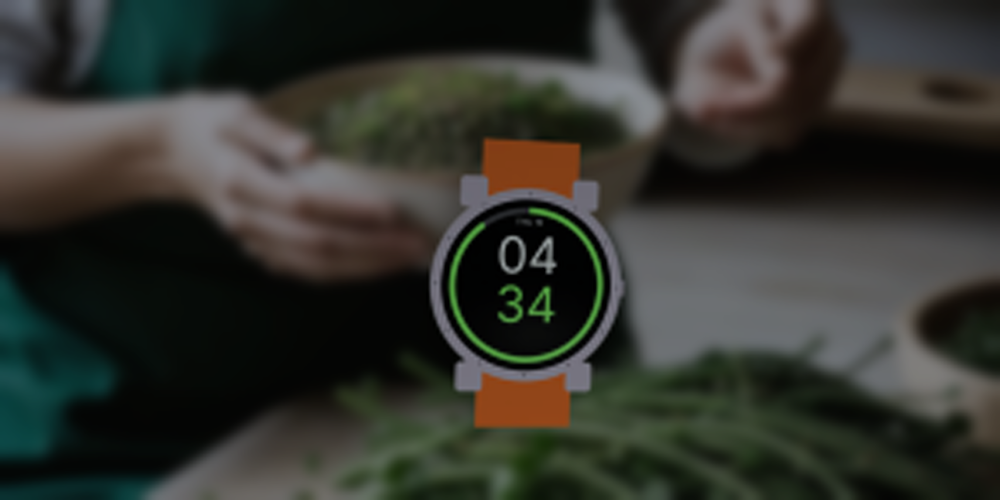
{"hour": 4, "minute": 34}
